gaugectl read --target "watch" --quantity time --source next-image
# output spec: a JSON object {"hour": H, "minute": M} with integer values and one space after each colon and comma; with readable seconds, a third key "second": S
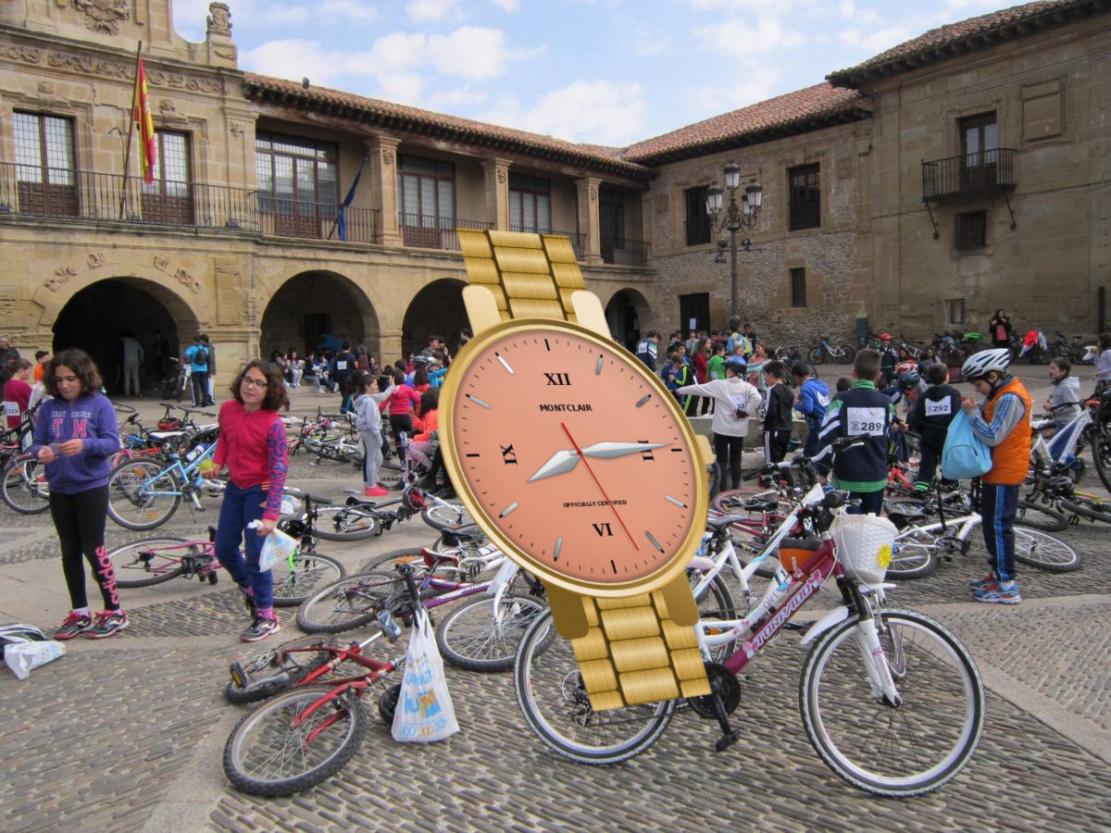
{"hour": 8, "minute": 14, "second": 27}
